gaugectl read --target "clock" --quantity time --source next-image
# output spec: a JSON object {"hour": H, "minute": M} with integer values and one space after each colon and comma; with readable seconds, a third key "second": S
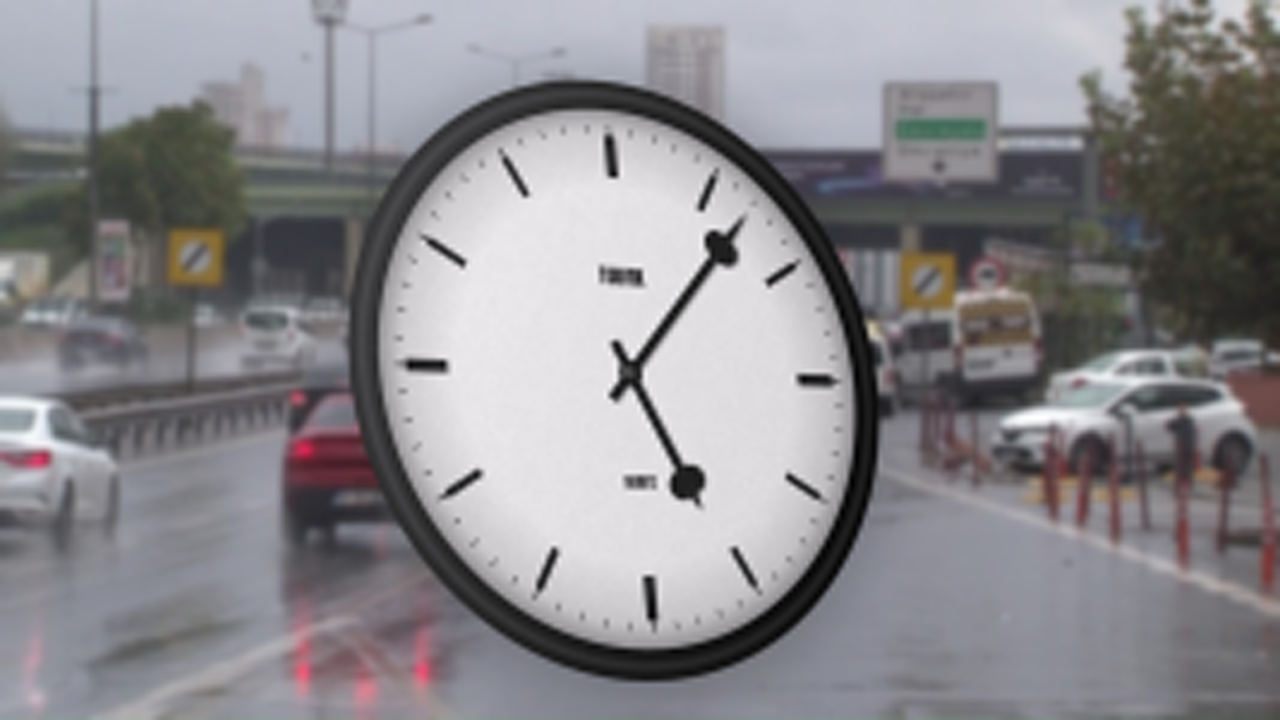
{"hour": 5, "minute": 7}
